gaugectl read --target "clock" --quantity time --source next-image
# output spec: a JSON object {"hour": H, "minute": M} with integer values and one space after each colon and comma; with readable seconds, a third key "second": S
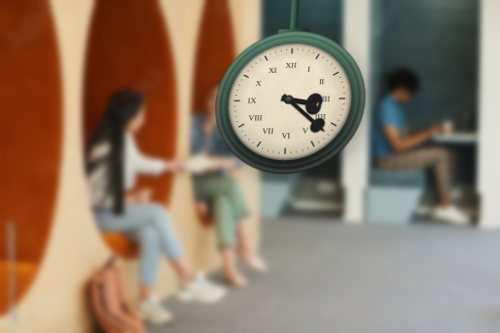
{"hour": 3, "minute": 22}
